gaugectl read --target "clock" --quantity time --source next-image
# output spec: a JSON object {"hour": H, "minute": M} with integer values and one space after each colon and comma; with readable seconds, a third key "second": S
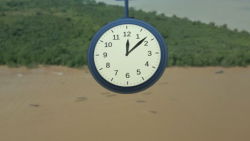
{"hour": 12, "minute": 8}
